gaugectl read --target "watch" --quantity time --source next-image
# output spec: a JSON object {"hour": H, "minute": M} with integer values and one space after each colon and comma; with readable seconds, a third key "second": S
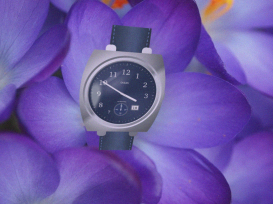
{"hour": 3, "minute": 50}
